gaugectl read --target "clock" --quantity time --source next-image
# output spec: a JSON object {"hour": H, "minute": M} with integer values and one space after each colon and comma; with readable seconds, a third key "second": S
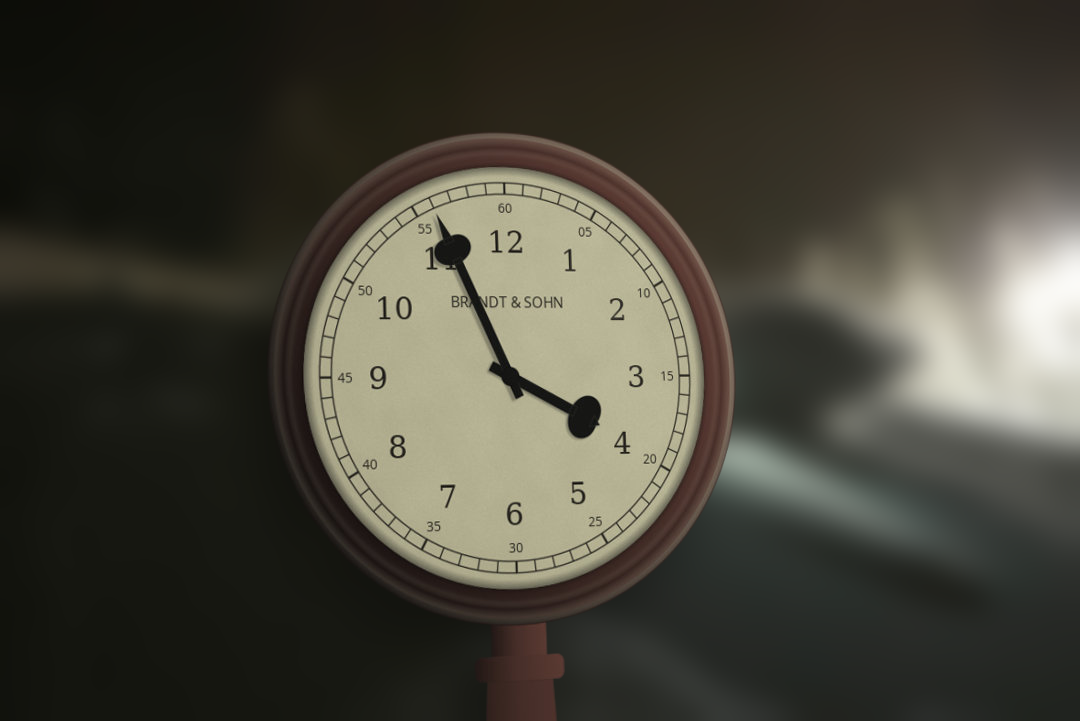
{"hour": 3, "minute": 56}
